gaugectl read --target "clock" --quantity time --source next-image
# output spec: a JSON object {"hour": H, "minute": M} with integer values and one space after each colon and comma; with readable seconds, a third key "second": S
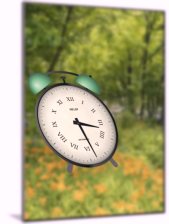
{"hour": 3, "minute": 28}
